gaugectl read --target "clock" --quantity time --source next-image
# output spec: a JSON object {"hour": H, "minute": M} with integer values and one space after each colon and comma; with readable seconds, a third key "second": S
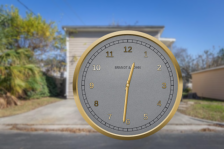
{"hour": 12, "minute": 31}
